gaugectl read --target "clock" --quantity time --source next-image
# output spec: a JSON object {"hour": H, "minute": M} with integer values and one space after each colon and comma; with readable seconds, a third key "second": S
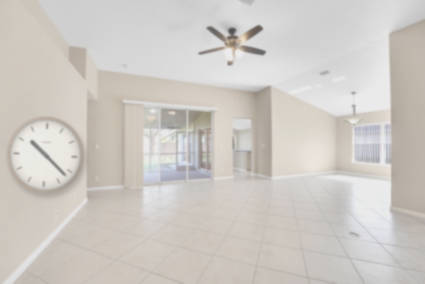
{"hour": 10, "minute": 22}
